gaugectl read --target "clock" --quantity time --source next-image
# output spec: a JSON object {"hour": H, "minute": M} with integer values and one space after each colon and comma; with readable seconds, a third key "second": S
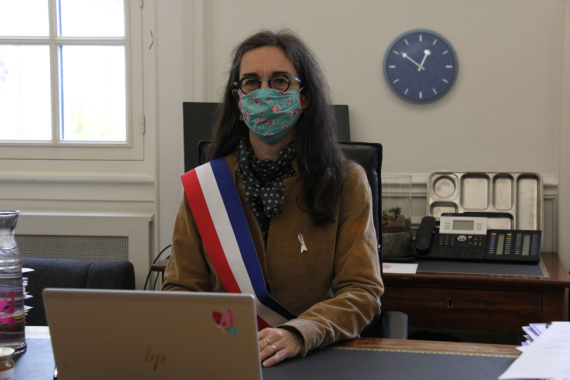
{"hour": 12, "minute": 51}
